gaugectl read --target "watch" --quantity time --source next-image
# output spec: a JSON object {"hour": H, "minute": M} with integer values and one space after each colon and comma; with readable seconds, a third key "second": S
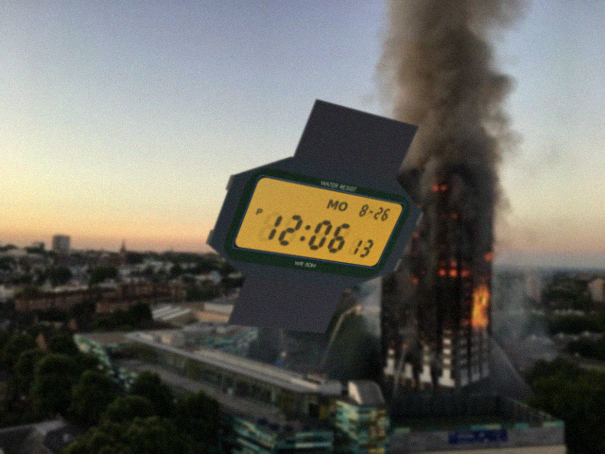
{"hour": 12, "minute": 6, "second": 13}
